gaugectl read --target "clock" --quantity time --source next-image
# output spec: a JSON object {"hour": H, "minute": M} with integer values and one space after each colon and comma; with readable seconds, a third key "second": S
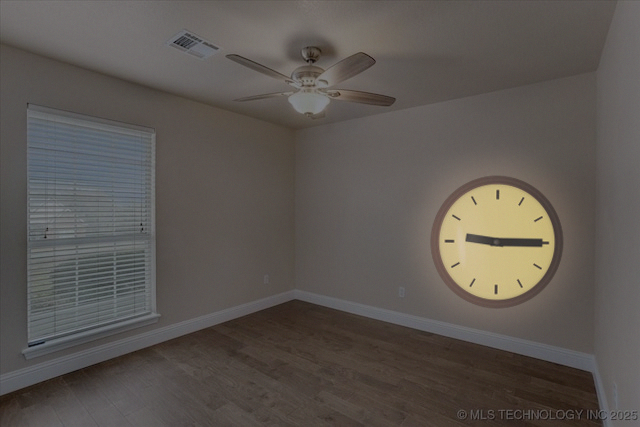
{"hour": 9, "minute": 15}
